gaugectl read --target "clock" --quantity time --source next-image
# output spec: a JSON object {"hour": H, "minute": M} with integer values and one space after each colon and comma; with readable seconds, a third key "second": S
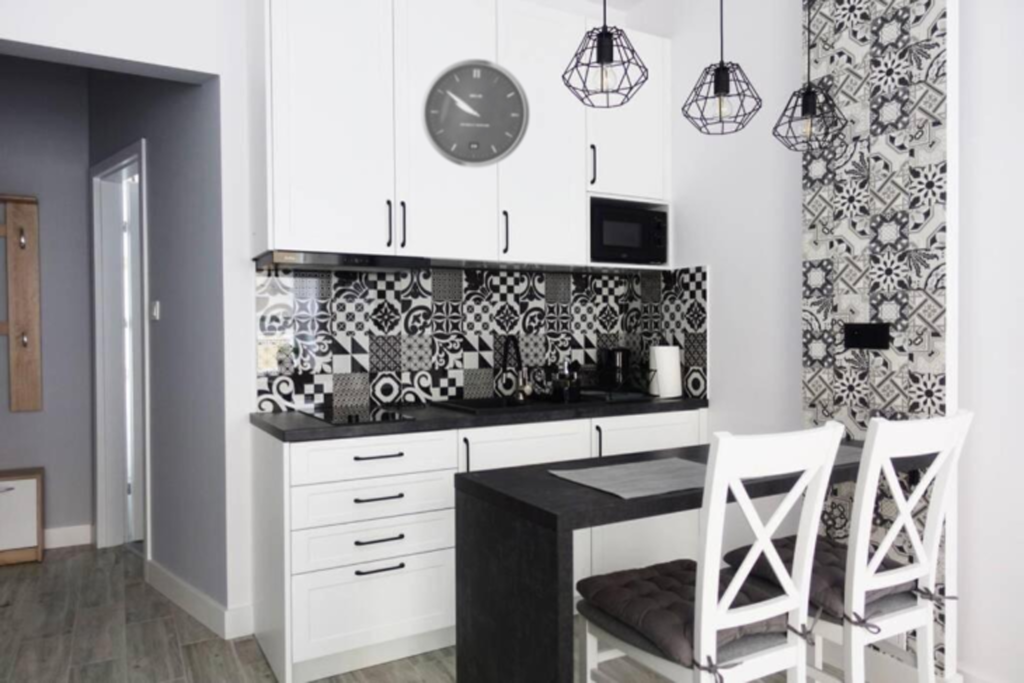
{"hour": 9, "minute": 51}
